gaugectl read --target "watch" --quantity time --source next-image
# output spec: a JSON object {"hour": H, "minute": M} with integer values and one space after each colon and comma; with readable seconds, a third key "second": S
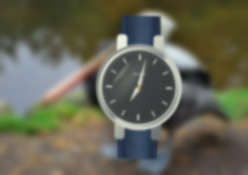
{"hour": 7, "minute": 2}
